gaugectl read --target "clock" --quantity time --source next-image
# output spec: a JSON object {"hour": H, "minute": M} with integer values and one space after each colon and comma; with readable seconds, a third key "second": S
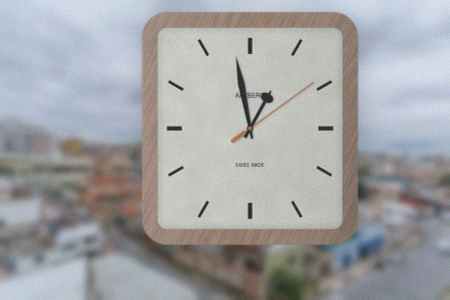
{"hour": 12, "minute": 58, "second": 9}
